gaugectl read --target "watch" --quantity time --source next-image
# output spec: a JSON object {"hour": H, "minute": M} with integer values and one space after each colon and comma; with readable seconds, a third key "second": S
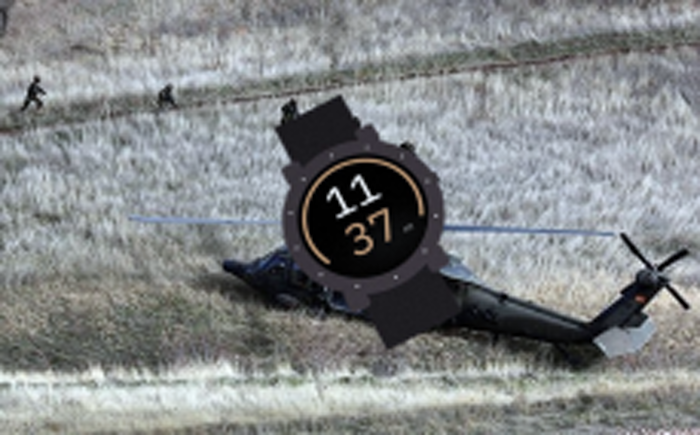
{"hour": 11, "minute": 37}
